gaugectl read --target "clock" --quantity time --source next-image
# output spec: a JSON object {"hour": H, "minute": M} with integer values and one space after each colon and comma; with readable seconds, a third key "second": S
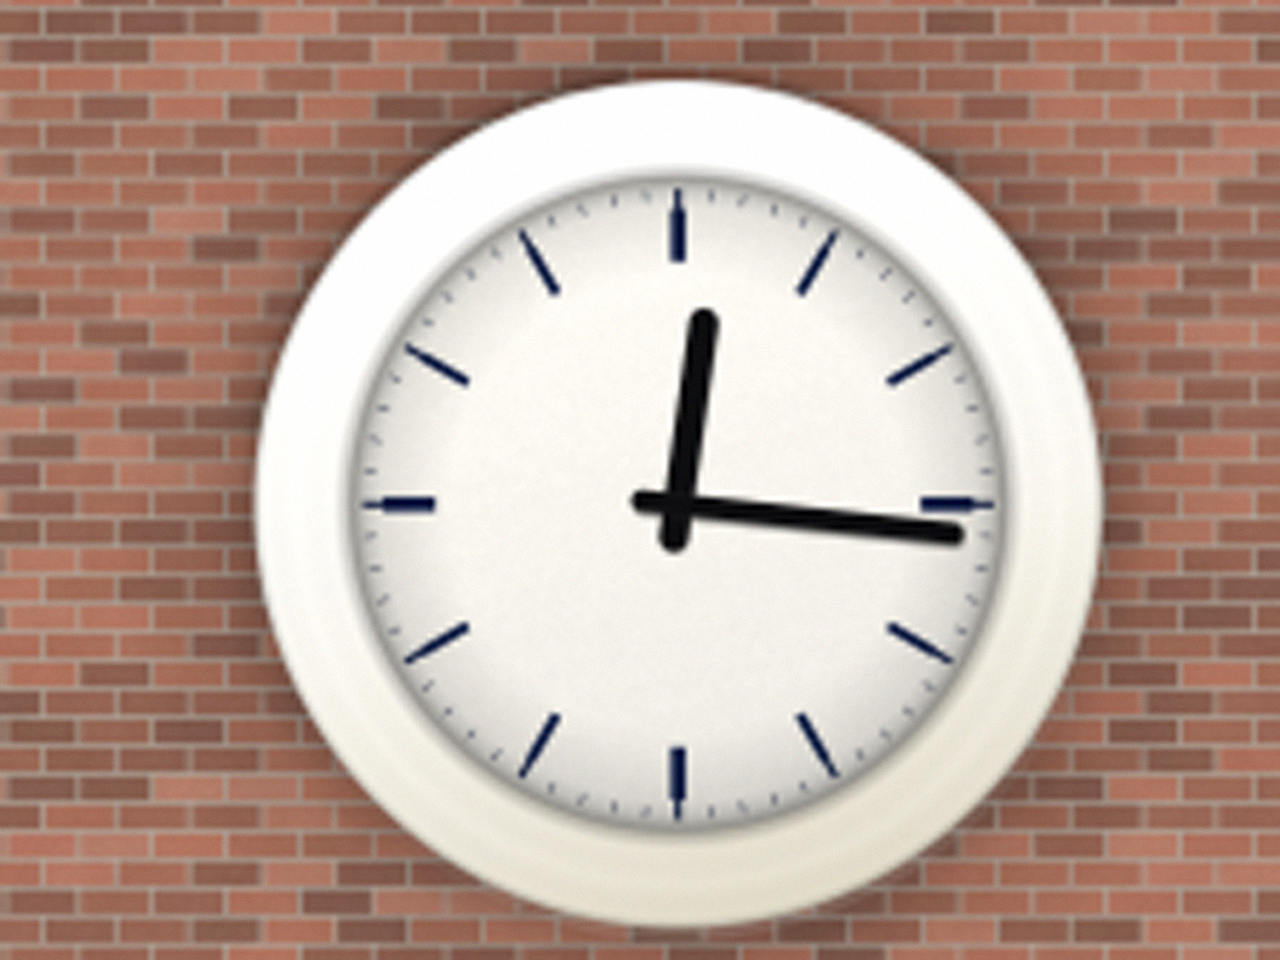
{"hour": 12, "minute": 16}
